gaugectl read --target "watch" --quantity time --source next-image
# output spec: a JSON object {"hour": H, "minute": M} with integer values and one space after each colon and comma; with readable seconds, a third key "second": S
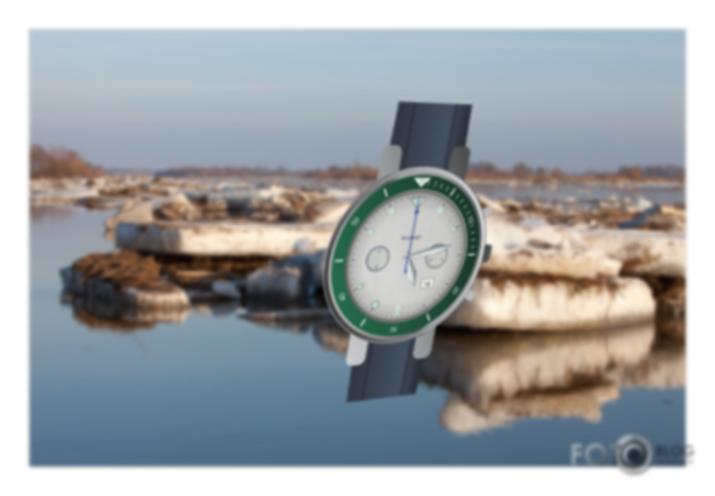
{"hour": 5, "minute": 13}
